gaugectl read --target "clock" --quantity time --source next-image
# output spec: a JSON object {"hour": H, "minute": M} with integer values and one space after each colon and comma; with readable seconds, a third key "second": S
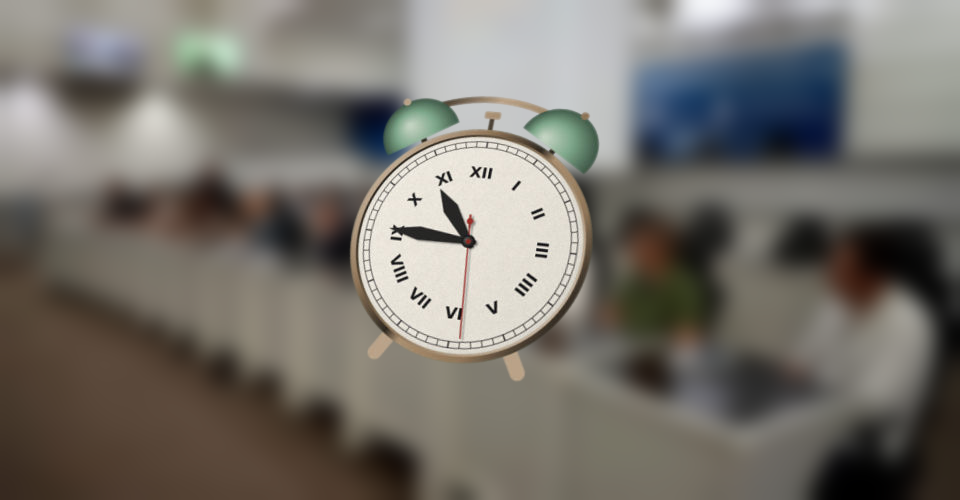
{"hour": 10, "minute": 45, "second": 29}
